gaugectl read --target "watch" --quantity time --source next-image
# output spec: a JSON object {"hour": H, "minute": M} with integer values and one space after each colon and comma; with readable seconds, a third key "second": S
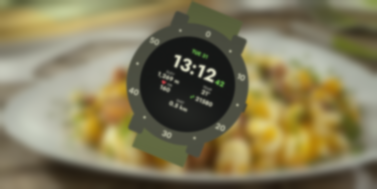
{"hour": 13, "minute": 12}
